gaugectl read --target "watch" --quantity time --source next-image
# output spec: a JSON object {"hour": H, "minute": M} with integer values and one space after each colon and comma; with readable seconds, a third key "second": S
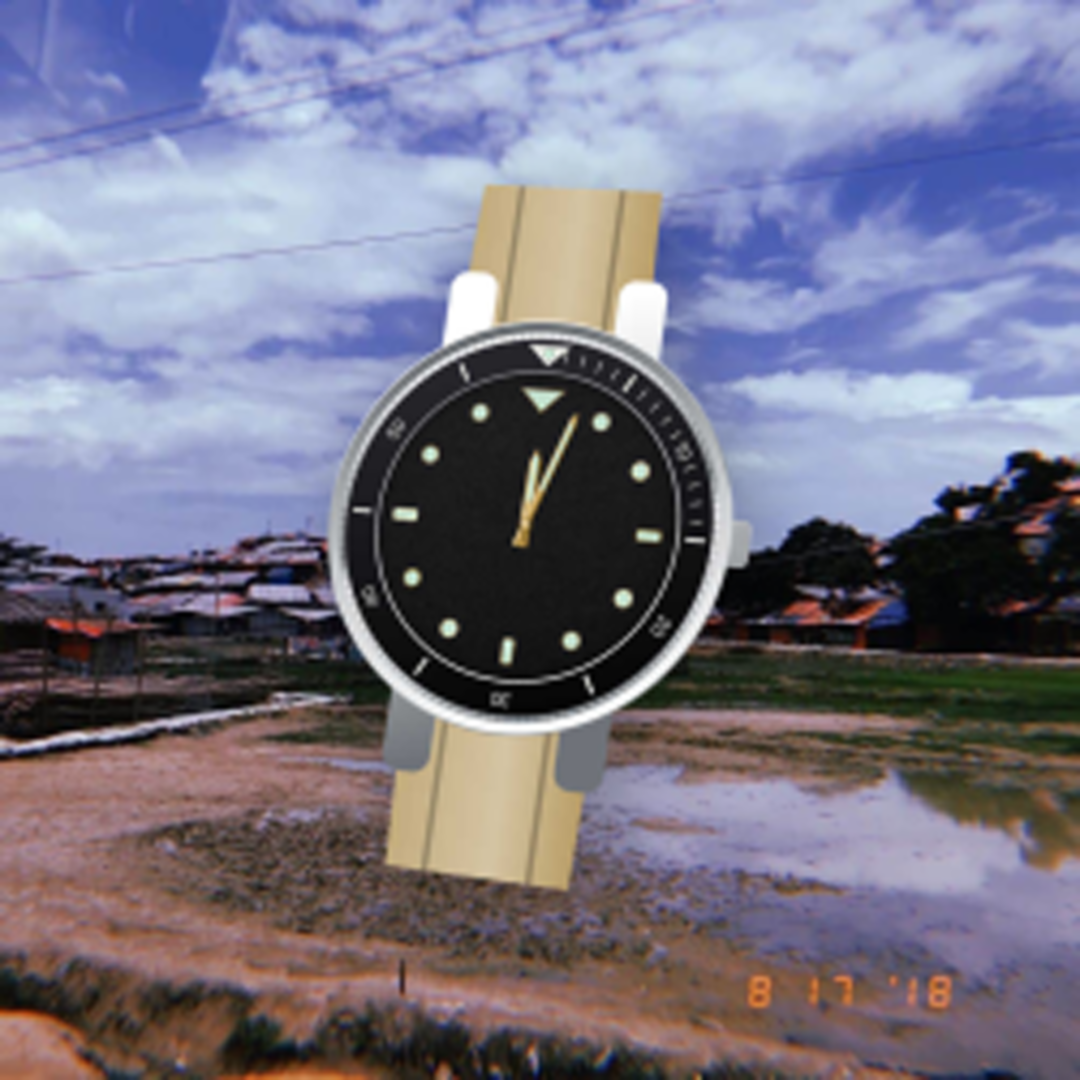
{"hour": 12, "minute": 3}
